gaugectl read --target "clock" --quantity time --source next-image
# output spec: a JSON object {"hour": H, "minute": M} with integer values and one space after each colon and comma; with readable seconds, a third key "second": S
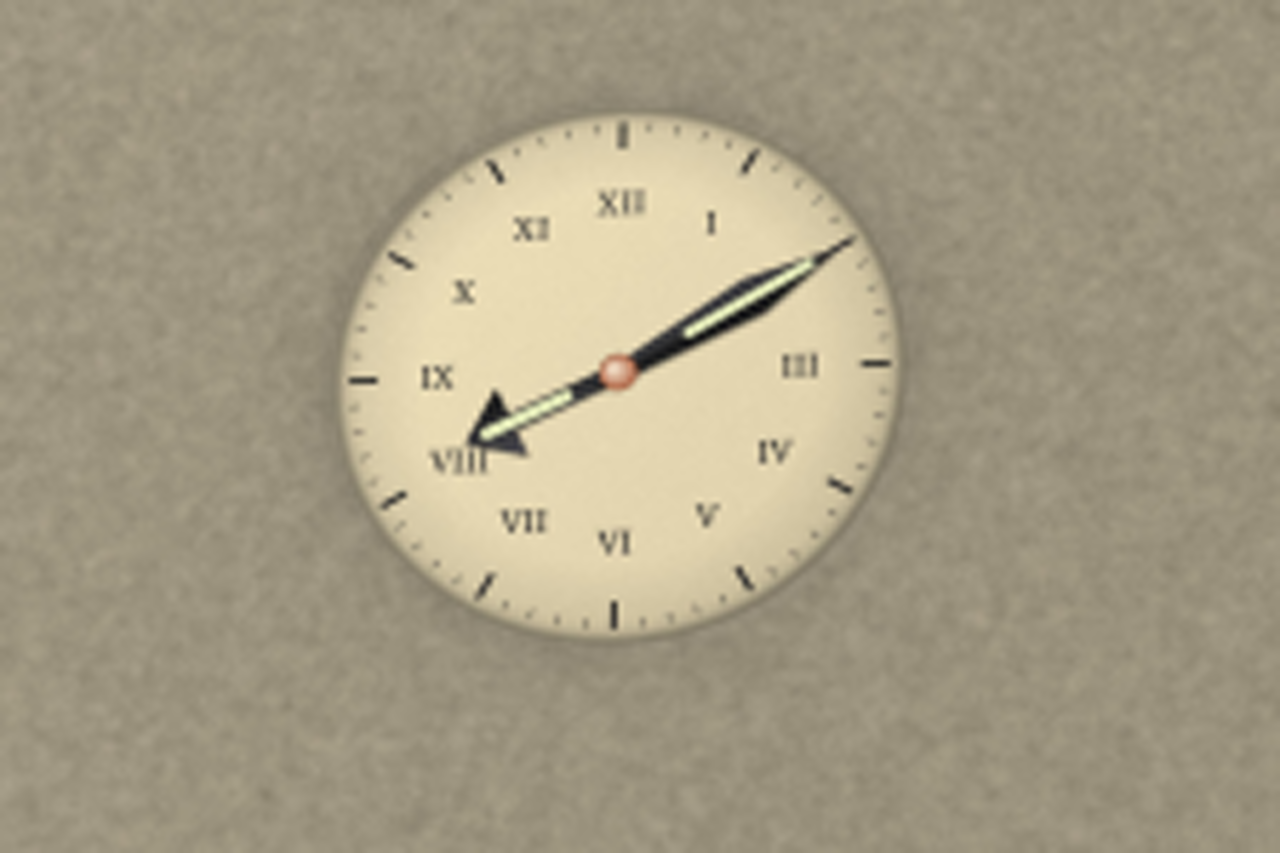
{"hour": 8, "minute": 10}
